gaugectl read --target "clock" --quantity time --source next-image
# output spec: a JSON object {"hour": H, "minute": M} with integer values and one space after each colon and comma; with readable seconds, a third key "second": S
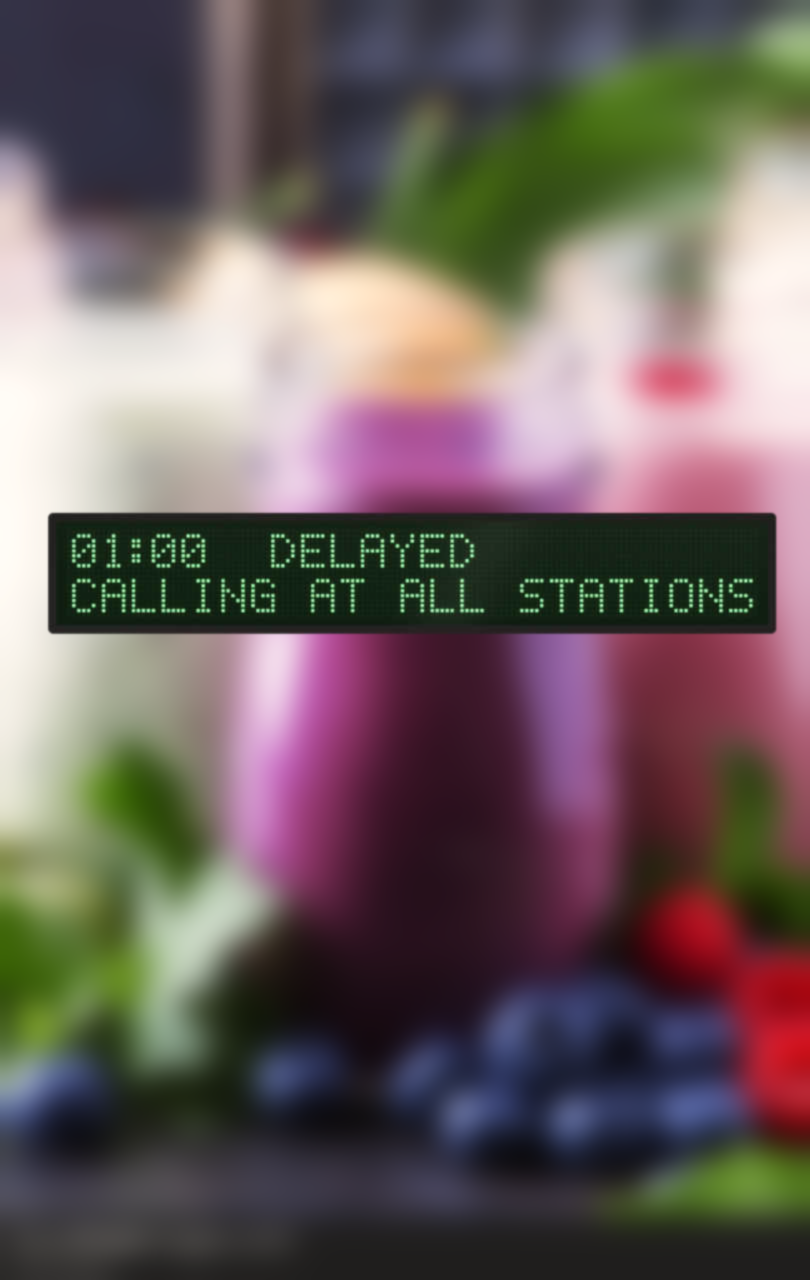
{"hour": 1, "minute": 0}
